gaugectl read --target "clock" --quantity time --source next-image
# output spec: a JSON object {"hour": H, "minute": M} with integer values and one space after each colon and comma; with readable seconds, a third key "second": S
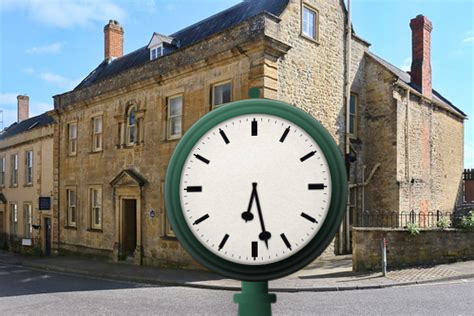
{"hour": 6, "minute": 28}
